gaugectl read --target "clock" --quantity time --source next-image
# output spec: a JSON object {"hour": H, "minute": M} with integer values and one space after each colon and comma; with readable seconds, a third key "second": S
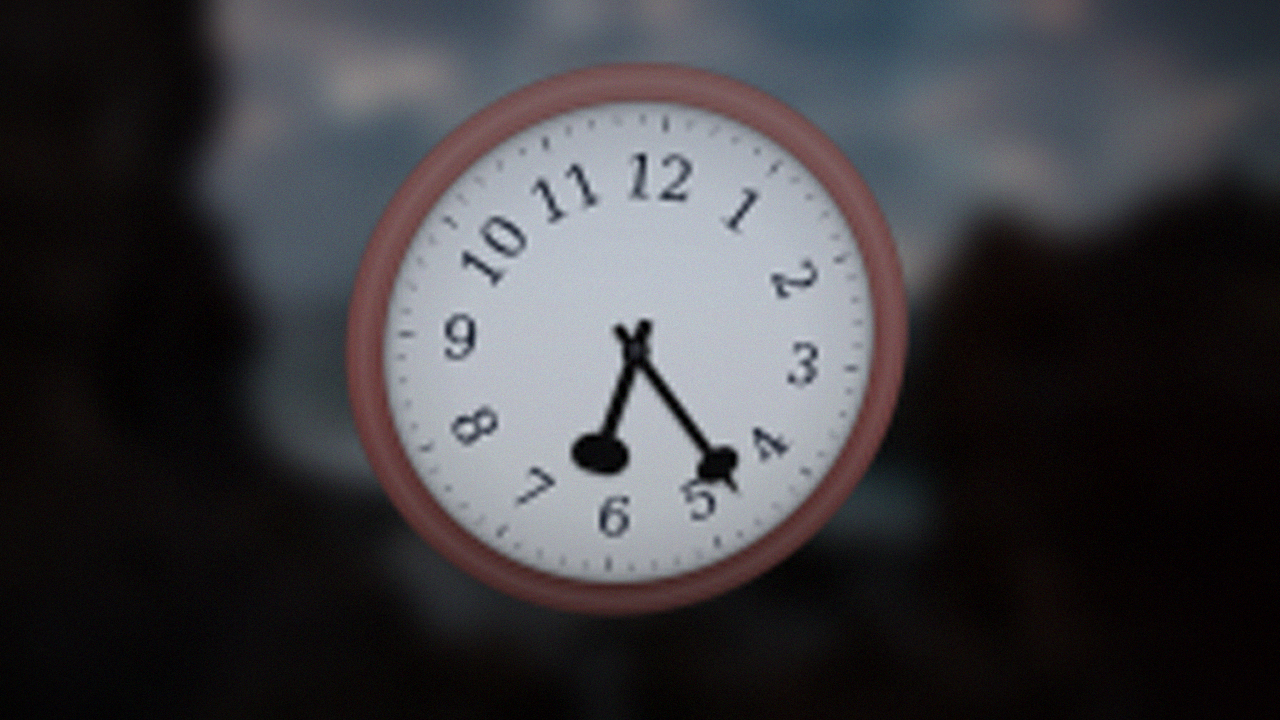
{"hour": 6, "minute": 23}
